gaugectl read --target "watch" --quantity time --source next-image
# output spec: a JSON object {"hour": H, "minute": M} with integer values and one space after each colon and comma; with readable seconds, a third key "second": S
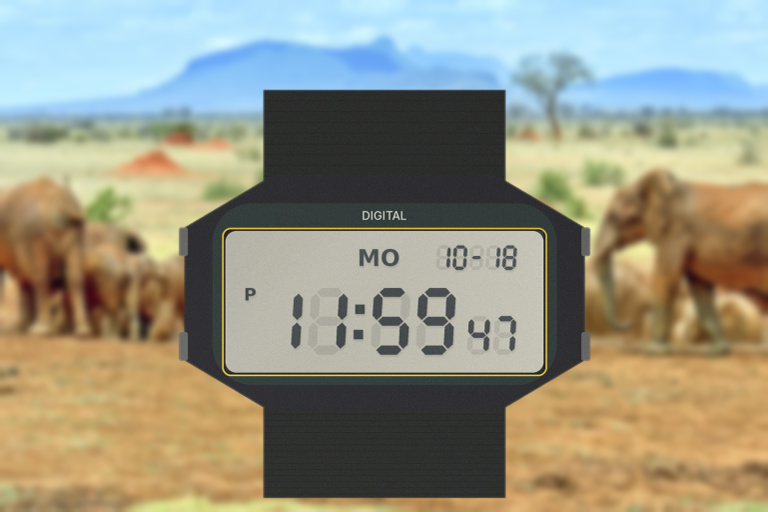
{"hour": 11, "minute": 59, "second": 47}
